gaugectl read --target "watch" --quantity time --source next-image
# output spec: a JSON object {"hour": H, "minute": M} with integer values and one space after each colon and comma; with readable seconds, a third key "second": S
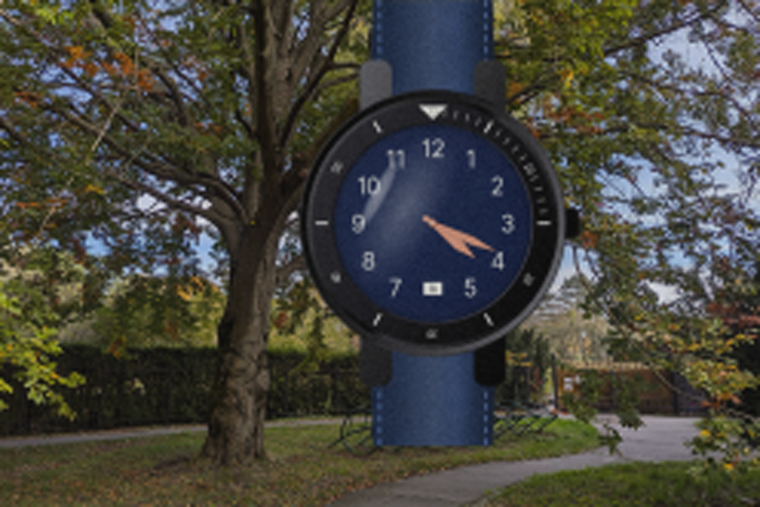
{"hour": 4, "minute": 19}
